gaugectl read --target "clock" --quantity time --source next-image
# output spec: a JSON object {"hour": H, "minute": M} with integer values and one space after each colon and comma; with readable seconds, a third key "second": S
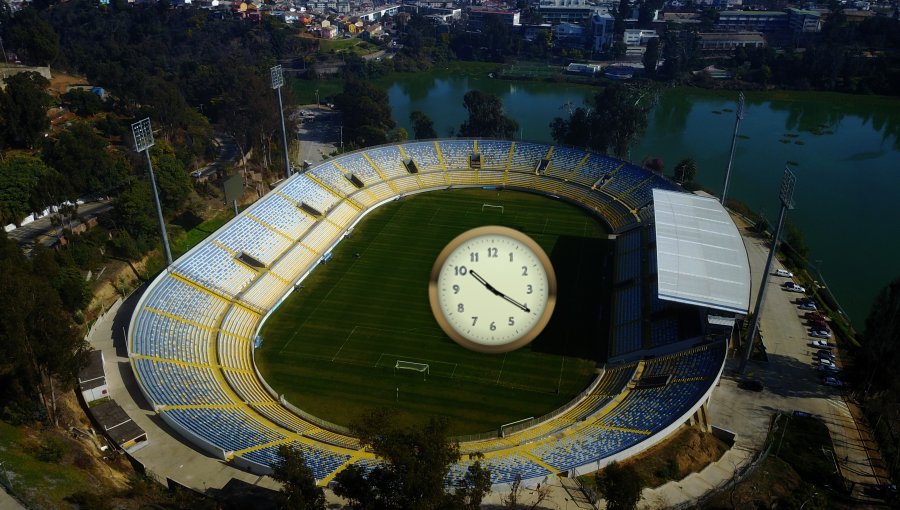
{"hour": 10, "minute": 20}
